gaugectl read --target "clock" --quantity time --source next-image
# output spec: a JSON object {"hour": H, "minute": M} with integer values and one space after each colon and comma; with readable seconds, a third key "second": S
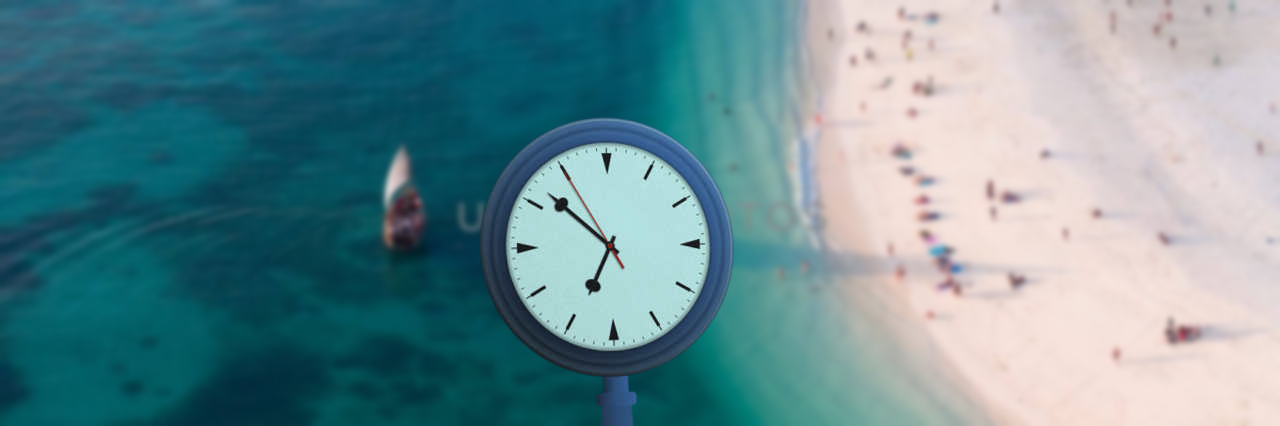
{"hour": 6, "minute": 51, "second": 55}
